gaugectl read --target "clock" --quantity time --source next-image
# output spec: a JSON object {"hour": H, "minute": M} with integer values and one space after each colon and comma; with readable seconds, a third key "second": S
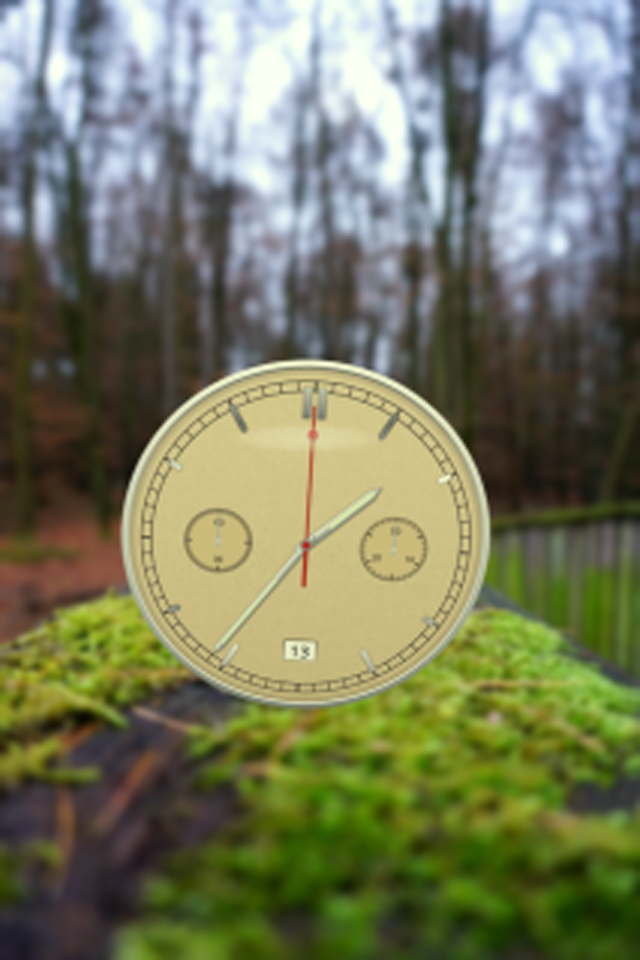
{"hour": 1, "minute": 36}
